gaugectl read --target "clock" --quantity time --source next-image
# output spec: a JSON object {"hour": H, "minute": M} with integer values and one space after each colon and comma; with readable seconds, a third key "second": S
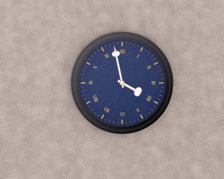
{"hour": 3, "minute": 58}
